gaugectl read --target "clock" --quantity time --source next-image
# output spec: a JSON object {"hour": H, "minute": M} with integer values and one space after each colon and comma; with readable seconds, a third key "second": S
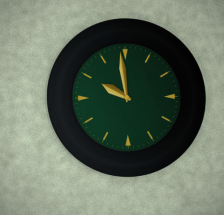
{"hour": 9, "minute": 59}
